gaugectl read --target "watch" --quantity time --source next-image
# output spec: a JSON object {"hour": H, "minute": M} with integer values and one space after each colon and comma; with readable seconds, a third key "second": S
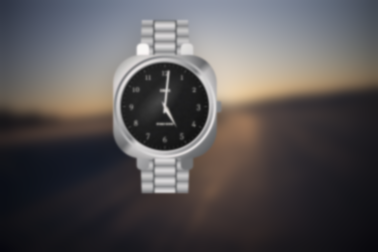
{"hour": 5, "minute": 1}
